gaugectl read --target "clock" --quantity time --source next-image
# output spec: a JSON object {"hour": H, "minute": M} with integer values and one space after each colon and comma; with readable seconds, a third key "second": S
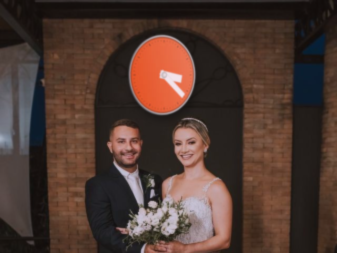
{"hour": 3, "minute": 22}
